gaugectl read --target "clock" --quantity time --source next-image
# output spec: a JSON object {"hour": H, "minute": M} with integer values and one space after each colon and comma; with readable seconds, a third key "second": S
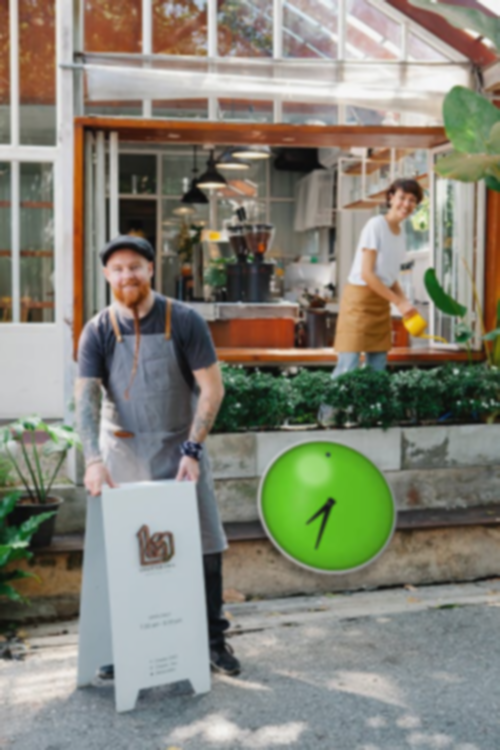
{"hour": 7, "minute": 33}
